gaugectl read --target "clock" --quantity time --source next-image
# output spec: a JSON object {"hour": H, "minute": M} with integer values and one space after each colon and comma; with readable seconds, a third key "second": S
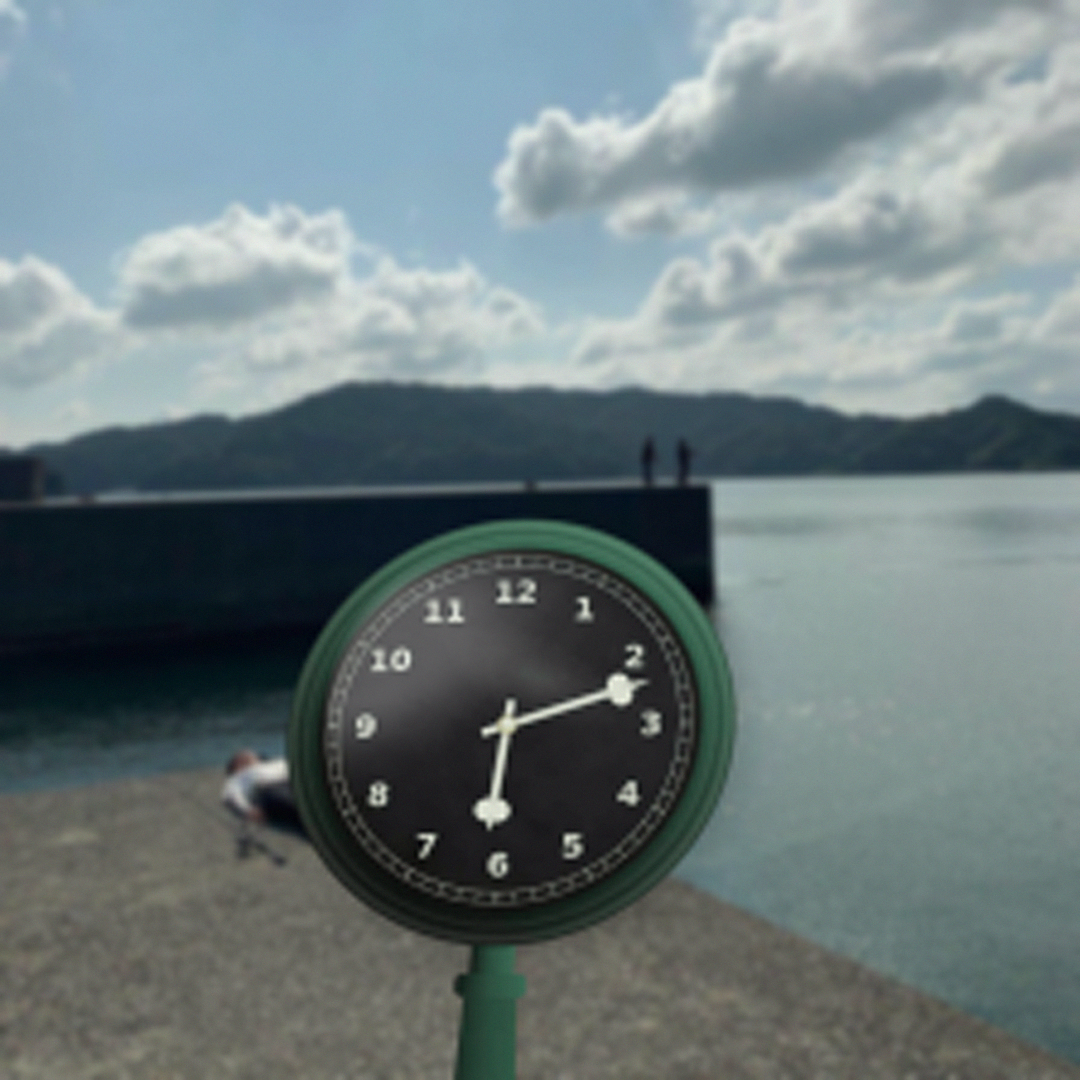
{"hour": 6, "minute": 12}
